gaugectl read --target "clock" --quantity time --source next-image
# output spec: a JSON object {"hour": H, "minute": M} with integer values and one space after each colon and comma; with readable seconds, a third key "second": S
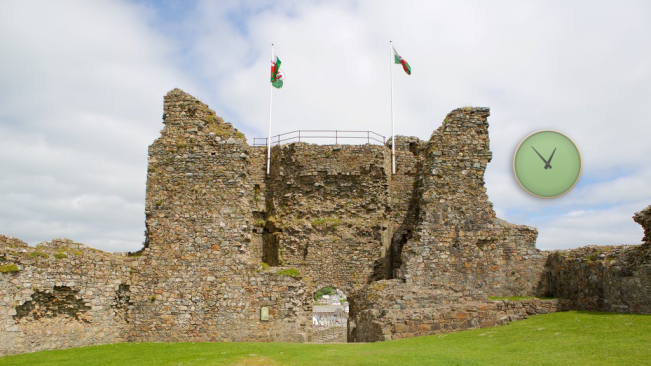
{"hour": 12, "minute": 53}
